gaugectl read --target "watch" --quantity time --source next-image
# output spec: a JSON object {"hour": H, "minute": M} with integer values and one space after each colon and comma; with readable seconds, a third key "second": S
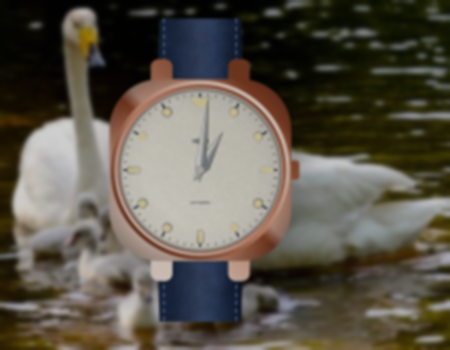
{"hour": 1, "minute": 1}
